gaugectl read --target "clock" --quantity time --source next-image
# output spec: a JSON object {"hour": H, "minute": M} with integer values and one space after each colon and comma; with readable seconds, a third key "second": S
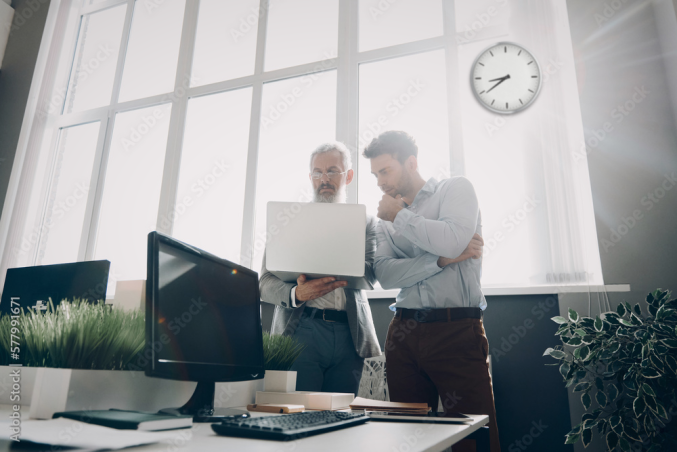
{"hour": 8, "minute": 39}
